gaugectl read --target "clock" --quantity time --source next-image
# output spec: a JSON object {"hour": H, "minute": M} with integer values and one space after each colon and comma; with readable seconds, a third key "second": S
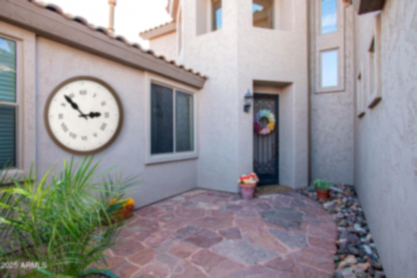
{"hour": 2, "minute": 53}
